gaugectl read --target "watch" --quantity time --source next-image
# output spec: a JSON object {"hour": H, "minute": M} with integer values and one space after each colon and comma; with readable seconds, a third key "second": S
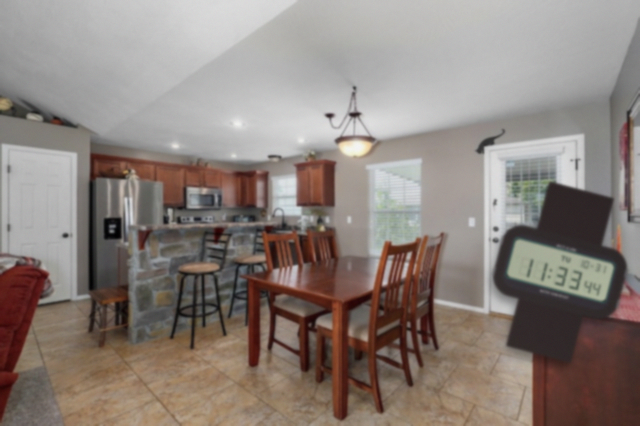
{"hour": 11, "minute": 33}
